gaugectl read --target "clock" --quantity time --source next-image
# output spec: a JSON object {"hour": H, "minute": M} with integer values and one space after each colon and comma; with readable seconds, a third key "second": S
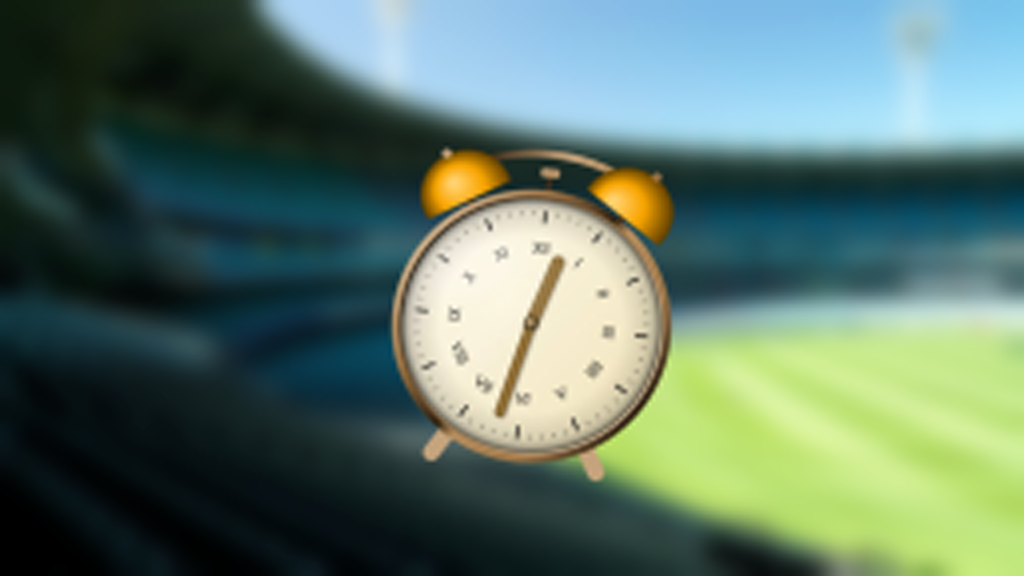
{"hour": 12, "minute": 32}
